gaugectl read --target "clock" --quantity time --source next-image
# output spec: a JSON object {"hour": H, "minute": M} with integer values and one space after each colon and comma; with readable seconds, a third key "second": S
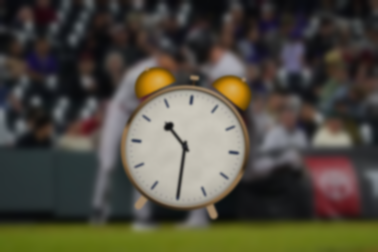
{"hour": 10, "minute": 30}
